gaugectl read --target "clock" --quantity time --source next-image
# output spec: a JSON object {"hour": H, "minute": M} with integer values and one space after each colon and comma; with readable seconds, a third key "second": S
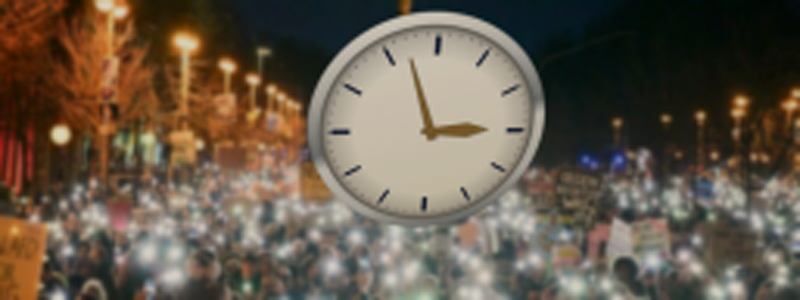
{"hour": 2, "minute": 57}
